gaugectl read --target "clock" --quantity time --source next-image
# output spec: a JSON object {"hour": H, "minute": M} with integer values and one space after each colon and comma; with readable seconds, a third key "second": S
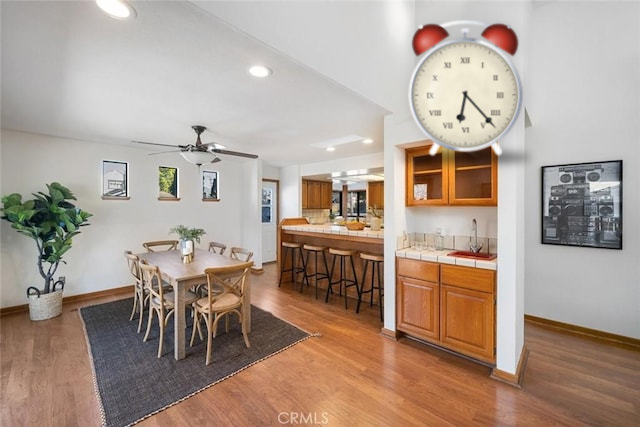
{"hour": 6, "minute": 23}
